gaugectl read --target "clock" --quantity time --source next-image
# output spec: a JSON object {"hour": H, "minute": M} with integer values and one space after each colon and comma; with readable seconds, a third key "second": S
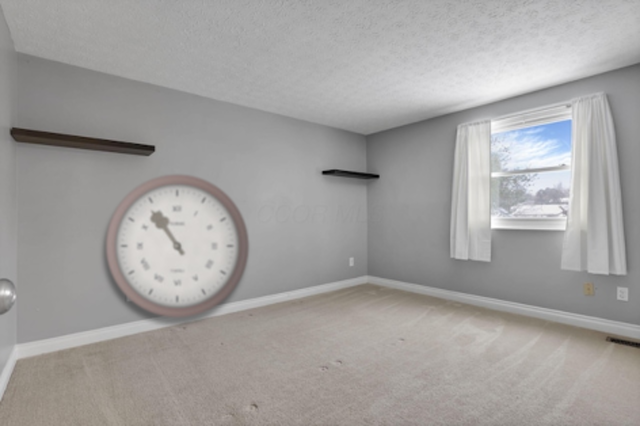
{"hour": 10, "minute": 54}
